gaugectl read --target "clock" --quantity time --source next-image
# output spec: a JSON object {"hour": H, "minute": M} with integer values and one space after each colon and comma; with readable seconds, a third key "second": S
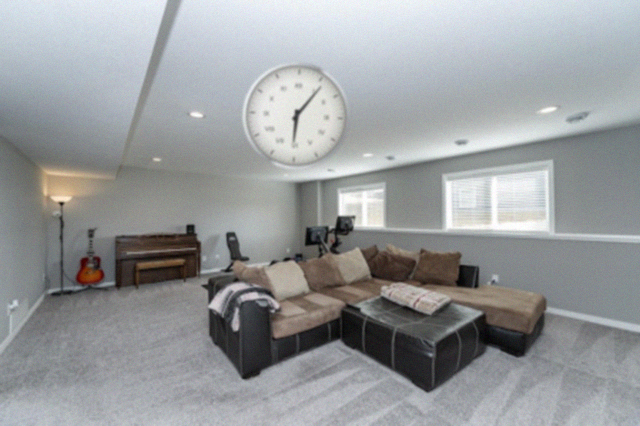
{"hour": 6, "minute": 6}
